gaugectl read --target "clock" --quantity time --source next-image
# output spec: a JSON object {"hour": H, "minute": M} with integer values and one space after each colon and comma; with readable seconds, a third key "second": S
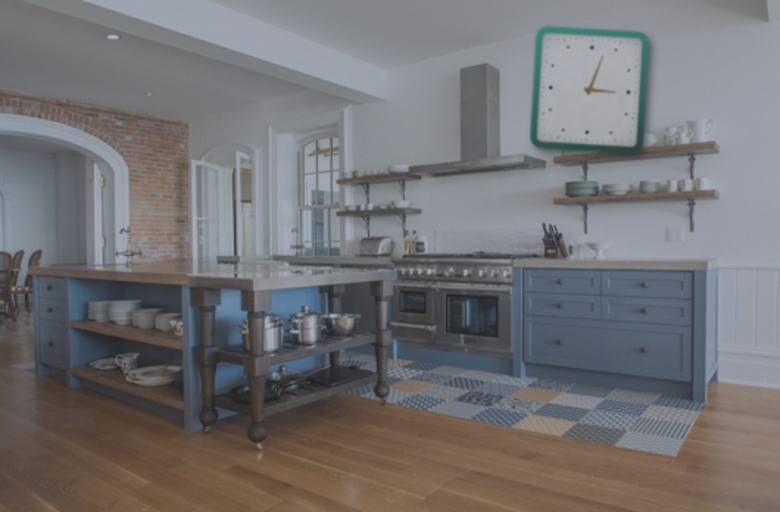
{"hour": 3, "minute": 3}
